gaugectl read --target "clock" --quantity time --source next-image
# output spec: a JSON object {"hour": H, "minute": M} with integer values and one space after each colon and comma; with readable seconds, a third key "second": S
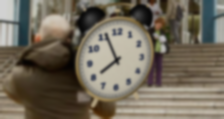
{"hour": 7, "minute": 56}
